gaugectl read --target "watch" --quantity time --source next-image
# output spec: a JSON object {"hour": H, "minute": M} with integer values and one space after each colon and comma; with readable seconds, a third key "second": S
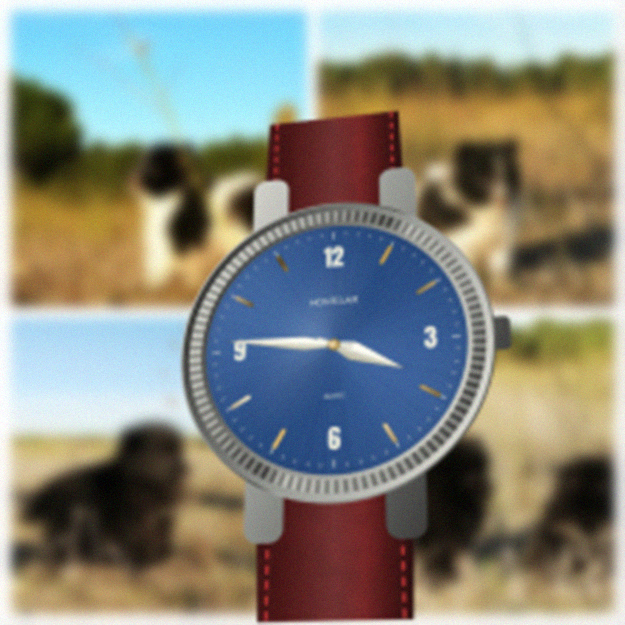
{"hour": 3, "minute": 46}
